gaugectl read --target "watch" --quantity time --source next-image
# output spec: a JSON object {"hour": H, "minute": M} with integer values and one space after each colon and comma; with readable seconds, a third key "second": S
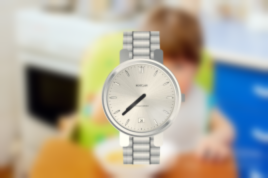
{"hour": 7, "minute": 38}
